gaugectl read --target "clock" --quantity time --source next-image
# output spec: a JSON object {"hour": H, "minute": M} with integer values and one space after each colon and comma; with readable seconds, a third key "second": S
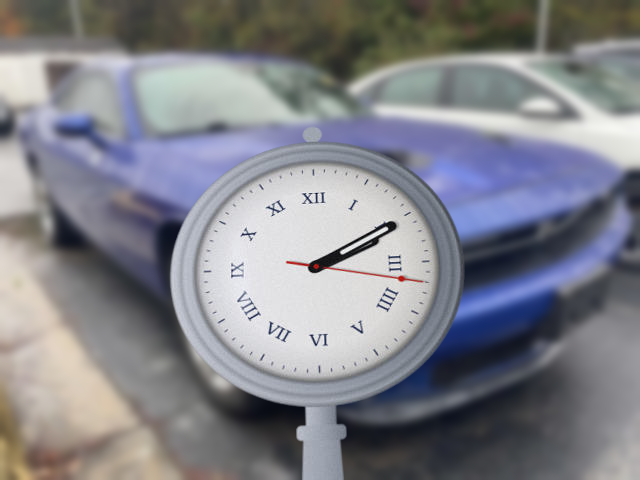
{"hour": 2, "minute": 10, "second": 17}
